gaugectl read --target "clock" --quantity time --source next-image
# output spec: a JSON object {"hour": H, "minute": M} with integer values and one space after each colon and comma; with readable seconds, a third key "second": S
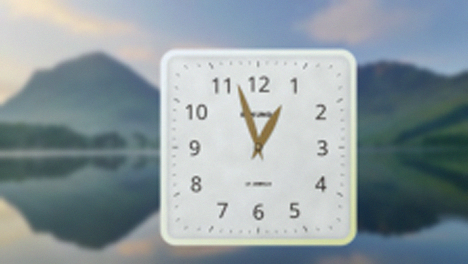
{"hour": 12, "minute": 57}
